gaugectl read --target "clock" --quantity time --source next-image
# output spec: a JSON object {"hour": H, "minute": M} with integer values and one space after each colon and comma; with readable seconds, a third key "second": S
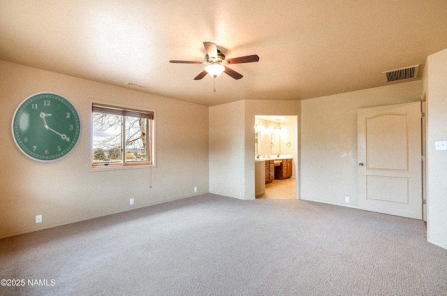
{"hour": 11, "minute": 20}
